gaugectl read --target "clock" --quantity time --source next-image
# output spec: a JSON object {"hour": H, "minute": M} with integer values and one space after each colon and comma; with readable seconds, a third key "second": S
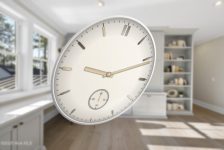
{"hour": 9, "minute": 11}
